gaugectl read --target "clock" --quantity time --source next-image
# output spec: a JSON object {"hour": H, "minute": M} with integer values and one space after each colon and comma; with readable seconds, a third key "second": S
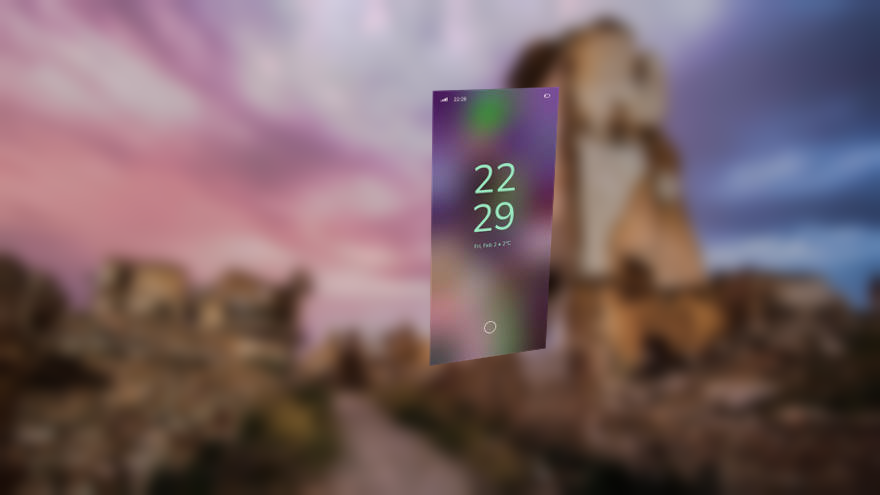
{"hour": 22, "minute": 29}
